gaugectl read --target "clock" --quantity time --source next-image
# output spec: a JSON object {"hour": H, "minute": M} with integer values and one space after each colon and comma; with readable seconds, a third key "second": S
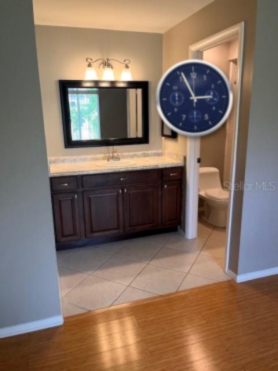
{"hour": 2, "minute": 56}
